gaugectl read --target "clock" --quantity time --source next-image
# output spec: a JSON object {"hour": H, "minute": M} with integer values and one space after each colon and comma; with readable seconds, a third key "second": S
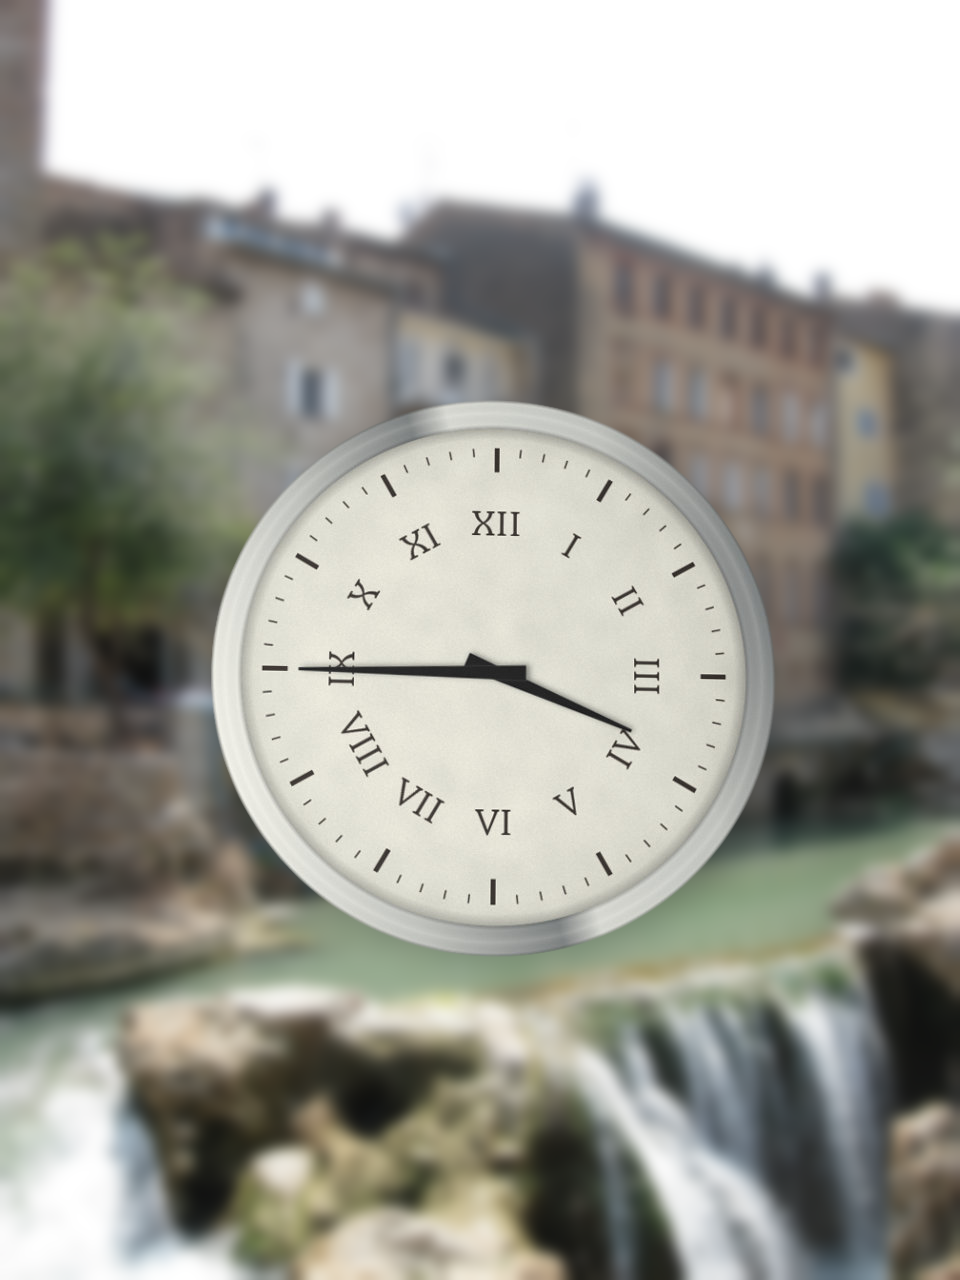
{"hour": 3, "minute": 45}
